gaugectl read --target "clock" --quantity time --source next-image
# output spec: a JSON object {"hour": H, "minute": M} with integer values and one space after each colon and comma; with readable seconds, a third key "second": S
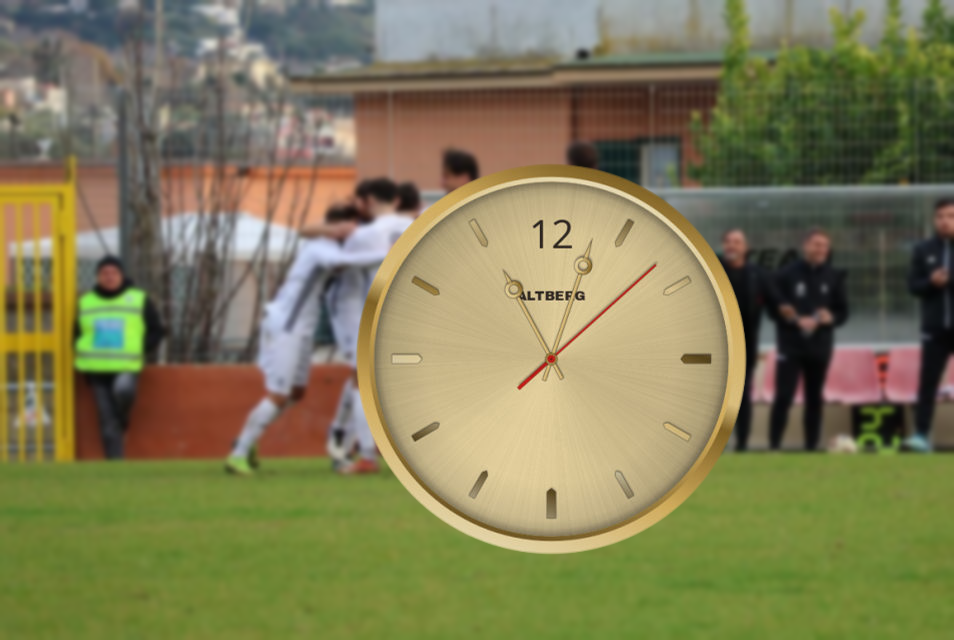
{"hour": 11, "minute": 3, "second": 8}
